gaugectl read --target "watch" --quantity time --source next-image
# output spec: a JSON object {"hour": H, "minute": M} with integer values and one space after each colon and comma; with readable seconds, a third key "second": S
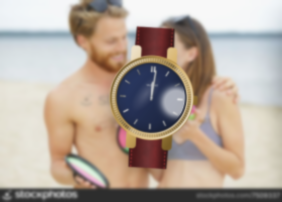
{"hour": 12, "minute": 1}
